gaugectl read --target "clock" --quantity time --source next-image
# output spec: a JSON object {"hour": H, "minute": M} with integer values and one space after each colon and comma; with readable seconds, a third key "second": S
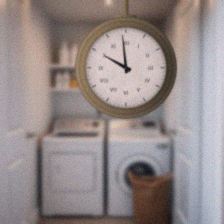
{"hour": 9, "minute": 59}
